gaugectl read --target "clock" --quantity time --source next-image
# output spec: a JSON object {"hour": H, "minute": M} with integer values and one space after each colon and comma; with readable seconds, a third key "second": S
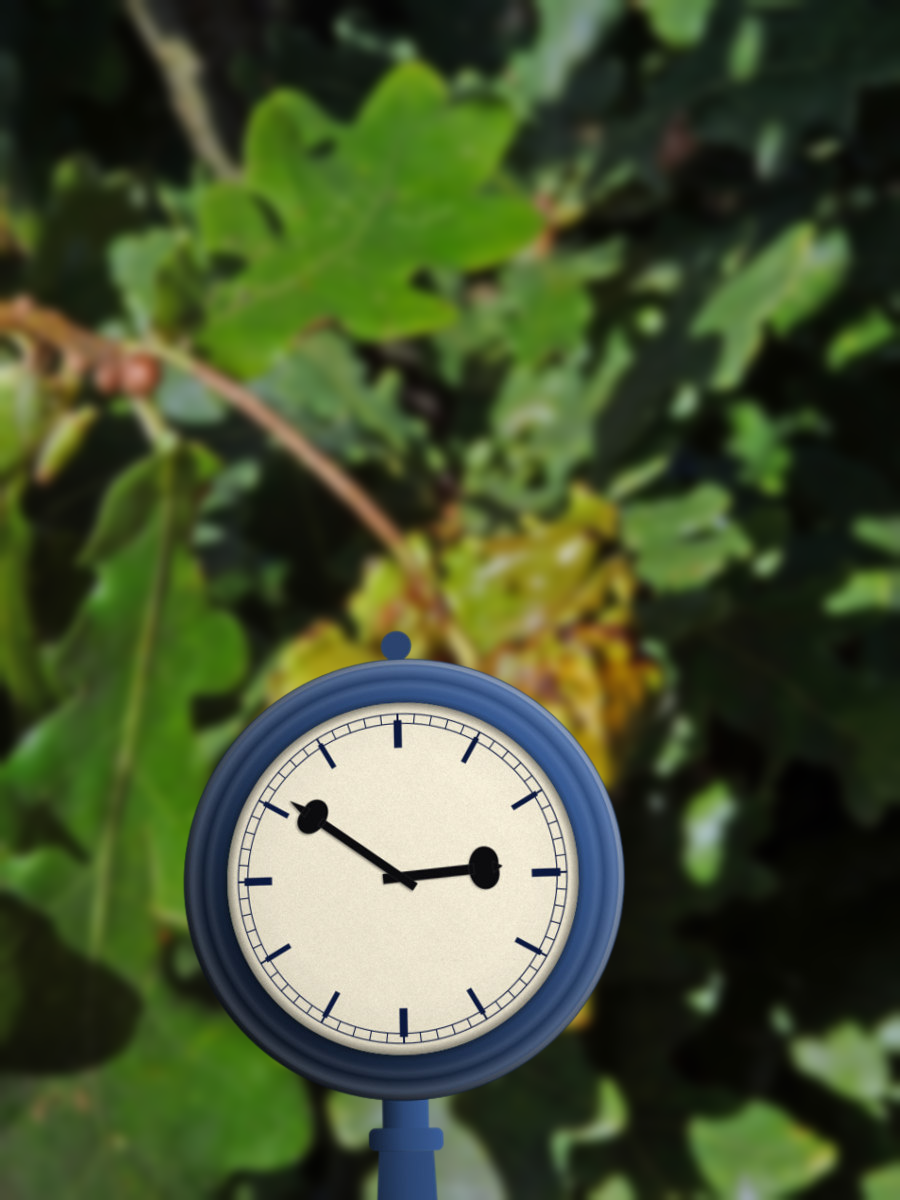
{"hour": 2, "minute": 51}
